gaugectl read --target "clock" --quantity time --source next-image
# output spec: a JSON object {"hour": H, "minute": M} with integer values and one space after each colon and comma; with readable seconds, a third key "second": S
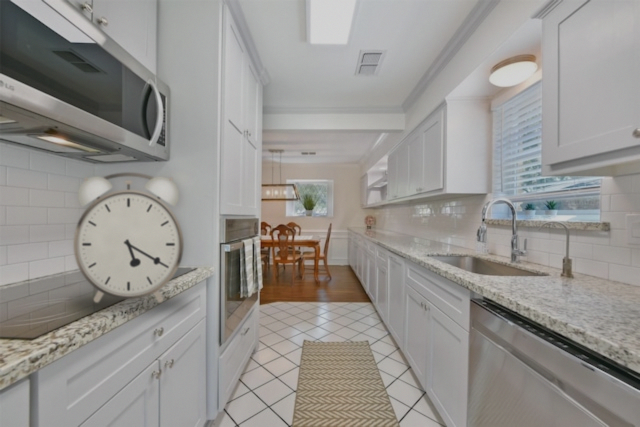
{"hour": 5, "minute": 20}
